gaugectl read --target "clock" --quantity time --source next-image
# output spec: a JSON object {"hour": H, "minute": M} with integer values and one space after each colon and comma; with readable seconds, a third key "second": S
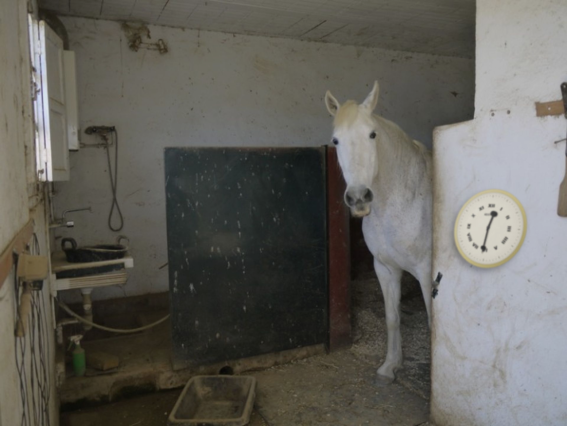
{"hour": 12, "minute": 31}
